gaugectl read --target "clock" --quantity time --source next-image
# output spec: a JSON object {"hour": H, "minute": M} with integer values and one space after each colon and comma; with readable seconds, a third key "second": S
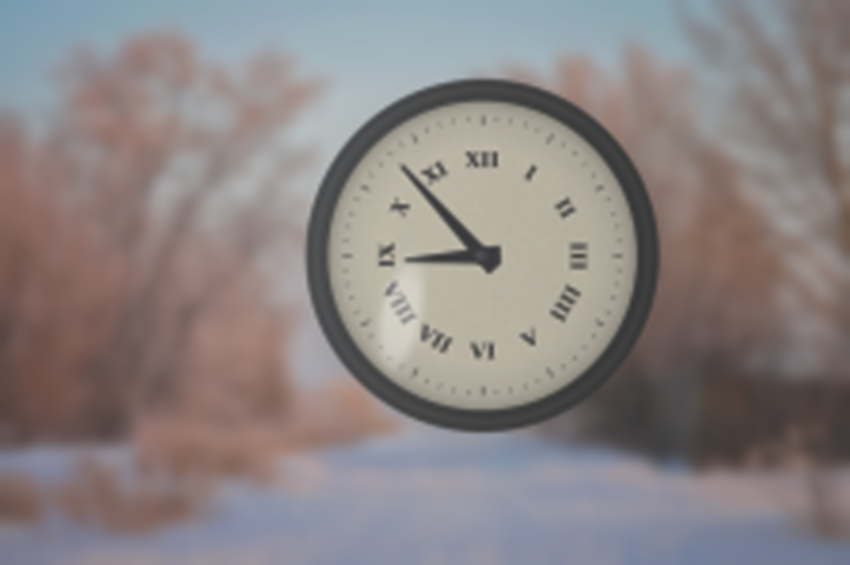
{"hour": 8, "minute": 53}
